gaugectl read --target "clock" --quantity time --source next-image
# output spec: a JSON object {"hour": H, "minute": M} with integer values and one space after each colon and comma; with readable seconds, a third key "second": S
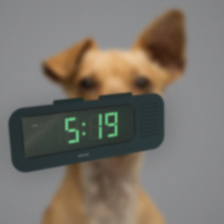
{"hour": 5, "minute": 19}
